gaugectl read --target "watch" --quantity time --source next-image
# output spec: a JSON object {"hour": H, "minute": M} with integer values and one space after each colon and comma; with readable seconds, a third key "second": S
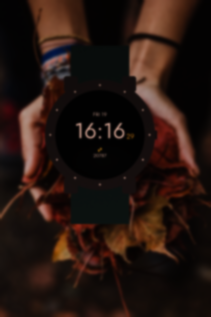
{"hour": 16, "minute": 16}
